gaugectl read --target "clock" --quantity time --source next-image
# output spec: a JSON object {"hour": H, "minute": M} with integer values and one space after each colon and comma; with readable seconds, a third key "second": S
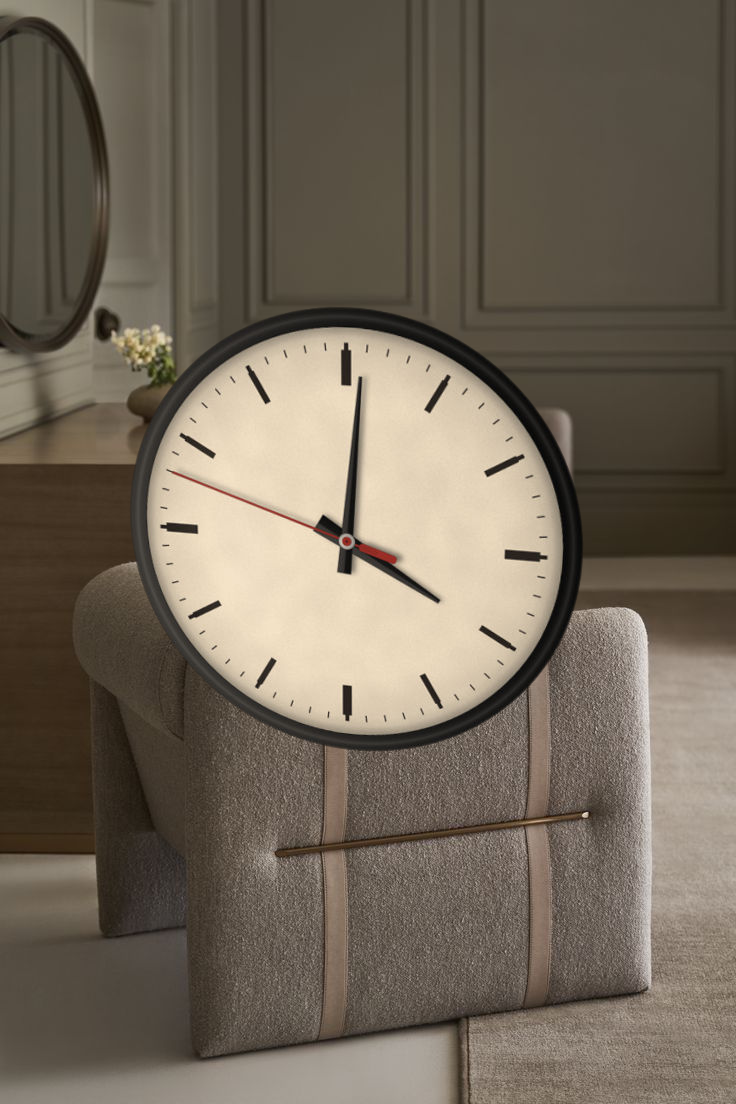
{"hour": 4, "minute": 0, "second": 48}
